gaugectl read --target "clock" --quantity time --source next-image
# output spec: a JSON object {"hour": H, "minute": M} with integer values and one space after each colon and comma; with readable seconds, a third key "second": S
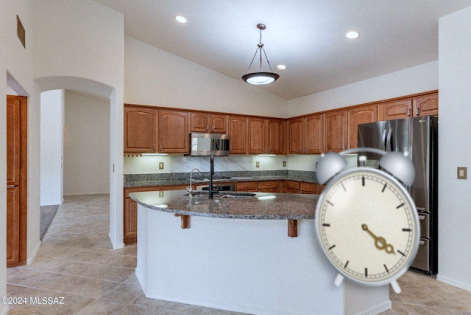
{"hour": 4, "minute": 21}
